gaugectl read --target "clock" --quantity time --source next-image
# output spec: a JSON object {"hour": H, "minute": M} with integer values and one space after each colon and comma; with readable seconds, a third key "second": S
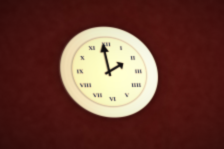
{"hour": 1, "minute": 59}
